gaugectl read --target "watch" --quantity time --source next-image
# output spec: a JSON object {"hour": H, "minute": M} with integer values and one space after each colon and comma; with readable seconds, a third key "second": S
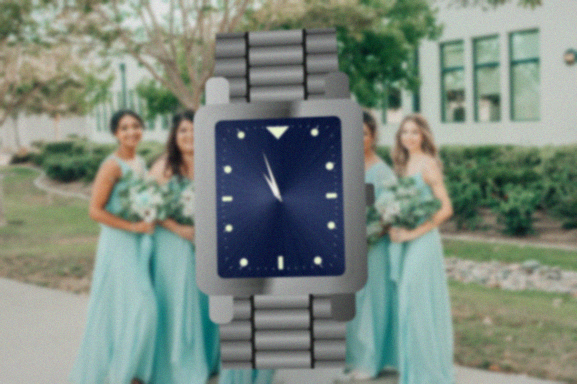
{"hour": 10, "minute": 57}
